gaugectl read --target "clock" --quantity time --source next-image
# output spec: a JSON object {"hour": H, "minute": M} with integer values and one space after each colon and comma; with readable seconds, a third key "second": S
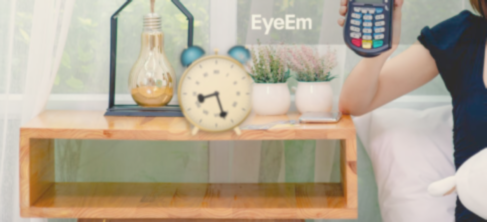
{"hour": 8, "minute": 27}
